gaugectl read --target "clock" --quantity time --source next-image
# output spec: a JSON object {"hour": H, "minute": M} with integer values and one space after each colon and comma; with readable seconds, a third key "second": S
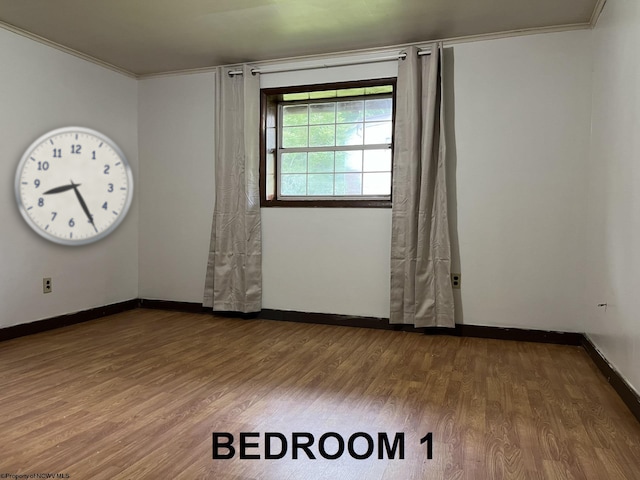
{"hour": 8, "minute": 25}
